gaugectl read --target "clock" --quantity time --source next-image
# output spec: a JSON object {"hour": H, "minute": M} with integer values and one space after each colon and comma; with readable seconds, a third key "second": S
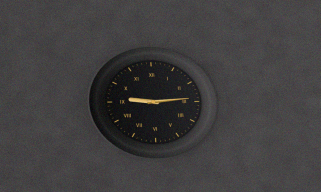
{"hour": 9, "minute": 14}
